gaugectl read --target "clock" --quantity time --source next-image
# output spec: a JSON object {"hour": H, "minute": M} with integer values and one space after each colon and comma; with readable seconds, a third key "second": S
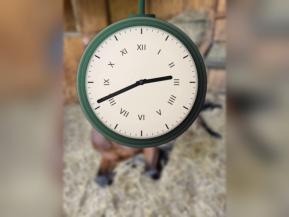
{"hour": 2, "minute": 41}
